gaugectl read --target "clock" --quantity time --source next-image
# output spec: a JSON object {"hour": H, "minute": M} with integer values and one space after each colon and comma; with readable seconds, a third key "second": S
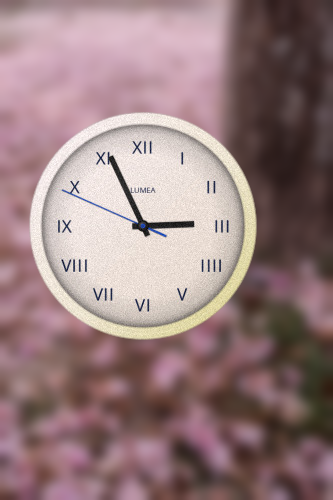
{"hour": 2, "minute": 55, "second": 49}
